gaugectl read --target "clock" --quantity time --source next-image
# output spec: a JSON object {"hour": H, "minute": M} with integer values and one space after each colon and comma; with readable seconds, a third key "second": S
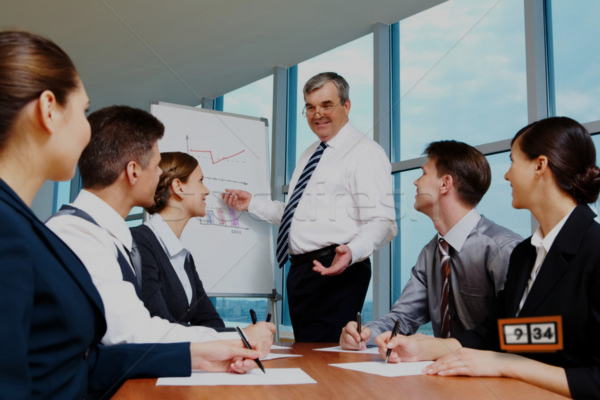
{"hour": 9, "minute": 34}
